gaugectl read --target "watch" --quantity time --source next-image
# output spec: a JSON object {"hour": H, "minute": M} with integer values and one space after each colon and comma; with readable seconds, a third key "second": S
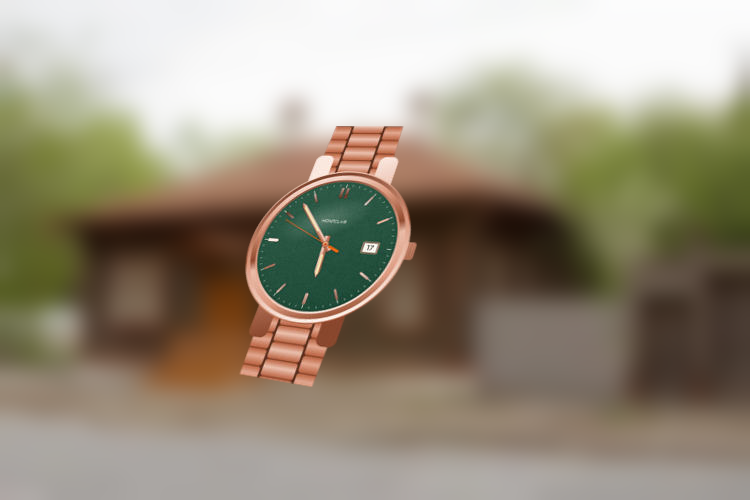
{"hour": 5, "minute": 52, "second": 49}
